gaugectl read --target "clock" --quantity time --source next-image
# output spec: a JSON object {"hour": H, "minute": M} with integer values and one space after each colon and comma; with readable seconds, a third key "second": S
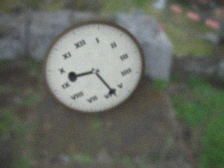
{"hour": 9, "minute": 28}
